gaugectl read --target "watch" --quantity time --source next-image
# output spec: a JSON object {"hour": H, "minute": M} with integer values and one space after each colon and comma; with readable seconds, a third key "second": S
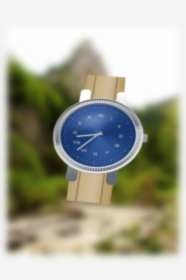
{"hour": 8, "minute": 37}
